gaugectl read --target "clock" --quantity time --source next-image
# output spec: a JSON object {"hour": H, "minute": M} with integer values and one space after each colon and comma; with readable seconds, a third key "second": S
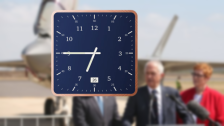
{"hour": 6, "minute": 45}
